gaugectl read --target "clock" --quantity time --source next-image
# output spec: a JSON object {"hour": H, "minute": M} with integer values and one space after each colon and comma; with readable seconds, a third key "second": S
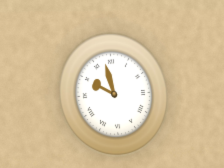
{"hour": 9, "minute": 58}
